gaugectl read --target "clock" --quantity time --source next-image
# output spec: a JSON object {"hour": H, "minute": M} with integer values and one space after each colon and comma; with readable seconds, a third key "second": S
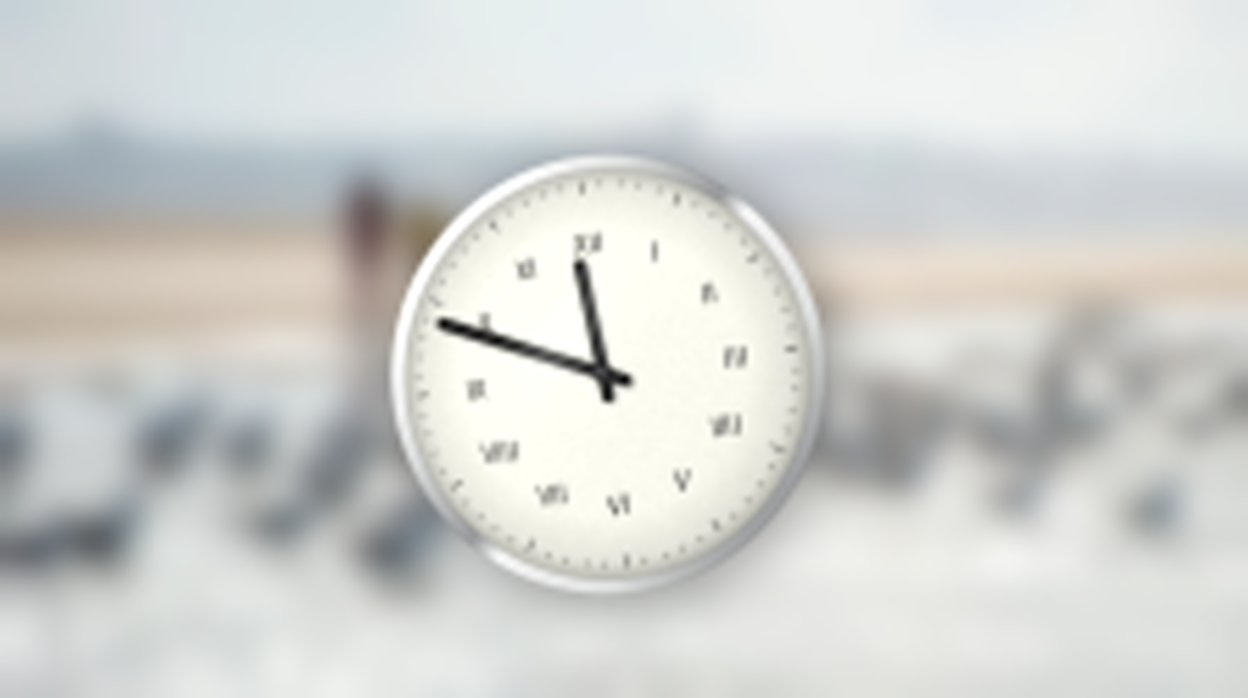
{"hour": 11, "minute": 49}
